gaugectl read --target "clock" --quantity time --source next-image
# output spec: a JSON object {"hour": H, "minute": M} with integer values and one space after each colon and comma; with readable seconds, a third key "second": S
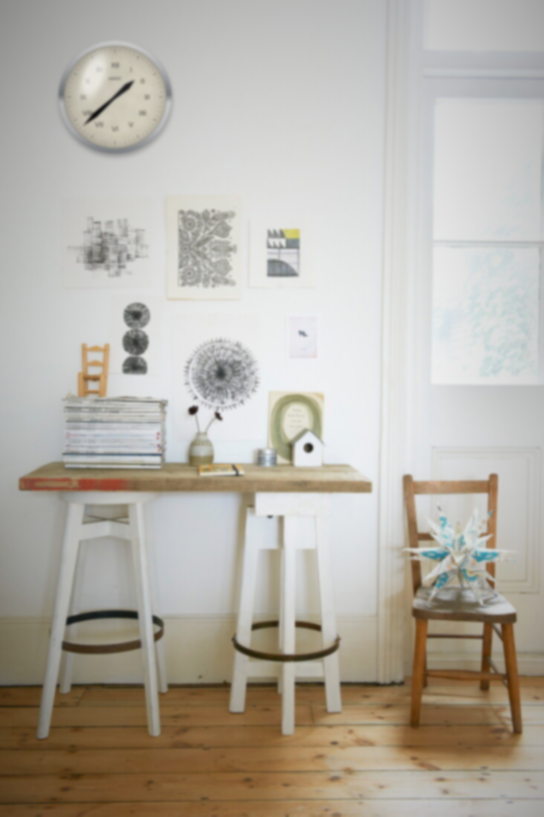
{"hour": 1, "minute": 38}
